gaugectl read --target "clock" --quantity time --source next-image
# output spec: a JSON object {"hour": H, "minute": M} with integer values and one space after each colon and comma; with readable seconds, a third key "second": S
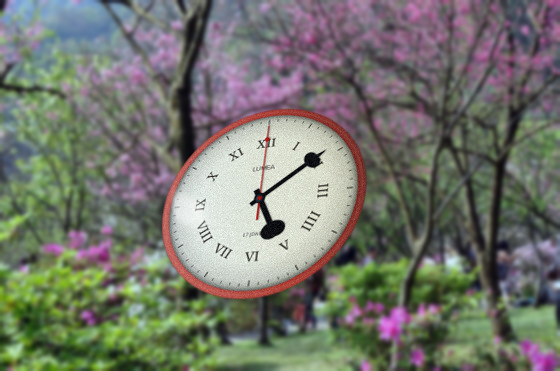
{"hour": 5, "minute": 9, "second": 0}
